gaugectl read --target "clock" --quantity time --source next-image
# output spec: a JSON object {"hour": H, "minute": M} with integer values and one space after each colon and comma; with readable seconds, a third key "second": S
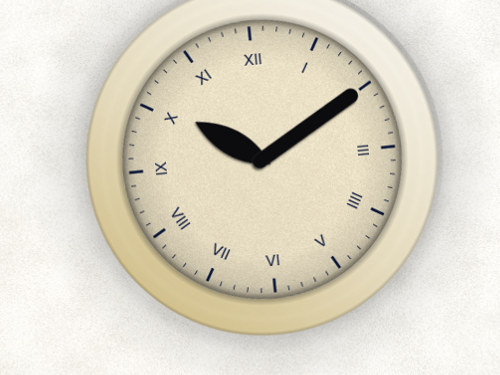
{"hour": 10, "minute": 10}
